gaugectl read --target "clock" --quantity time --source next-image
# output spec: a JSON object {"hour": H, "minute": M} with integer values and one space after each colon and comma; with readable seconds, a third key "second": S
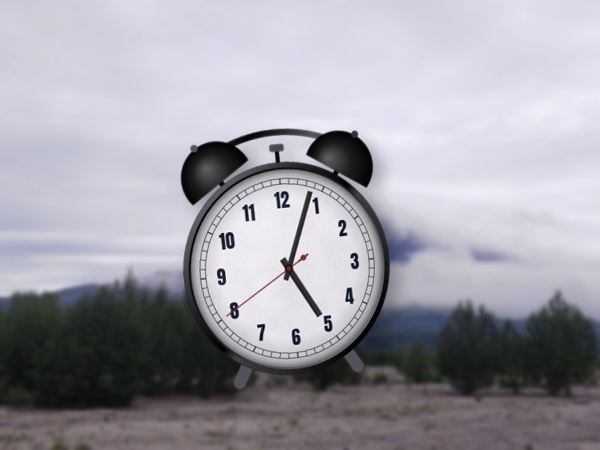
{"hour": 5, "minute": 3, "second": 40}
